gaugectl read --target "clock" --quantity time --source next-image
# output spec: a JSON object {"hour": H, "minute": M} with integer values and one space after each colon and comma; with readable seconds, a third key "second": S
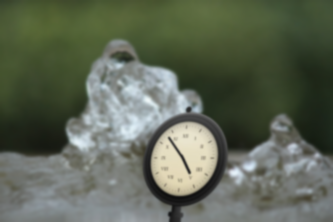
{"hour": 4, "minute": 53}
